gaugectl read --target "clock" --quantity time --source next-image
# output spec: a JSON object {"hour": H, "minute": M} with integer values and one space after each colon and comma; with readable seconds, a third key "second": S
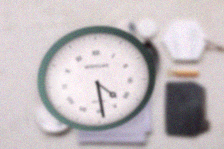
{"hour": 4, "minute": 29}
